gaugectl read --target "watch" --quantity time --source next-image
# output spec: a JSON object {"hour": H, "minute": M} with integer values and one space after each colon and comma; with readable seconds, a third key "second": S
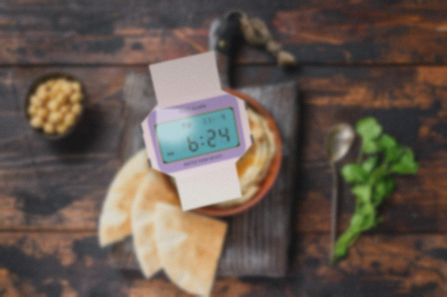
{"hour": 6, "minute": 24}
